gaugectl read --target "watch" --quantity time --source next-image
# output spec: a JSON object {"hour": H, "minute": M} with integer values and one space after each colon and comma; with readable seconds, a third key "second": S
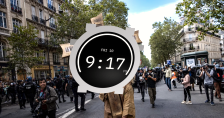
{"hour": 9, "minute": 17}
